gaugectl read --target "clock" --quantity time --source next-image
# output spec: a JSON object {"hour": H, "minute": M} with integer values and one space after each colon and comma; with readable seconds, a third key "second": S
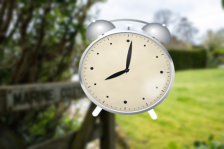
{"hour": 8, "minute": 1}
